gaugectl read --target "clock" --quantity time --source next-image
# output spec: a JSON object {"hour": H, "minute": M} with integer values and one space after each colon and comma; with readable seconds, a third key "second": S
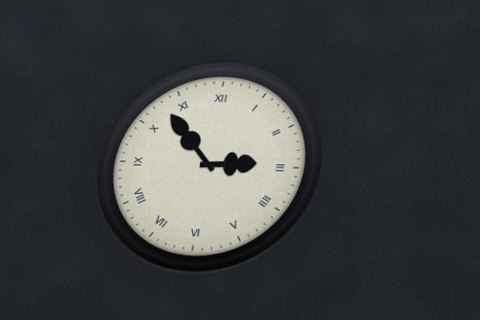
{"hour": 2, "minute": 53}
